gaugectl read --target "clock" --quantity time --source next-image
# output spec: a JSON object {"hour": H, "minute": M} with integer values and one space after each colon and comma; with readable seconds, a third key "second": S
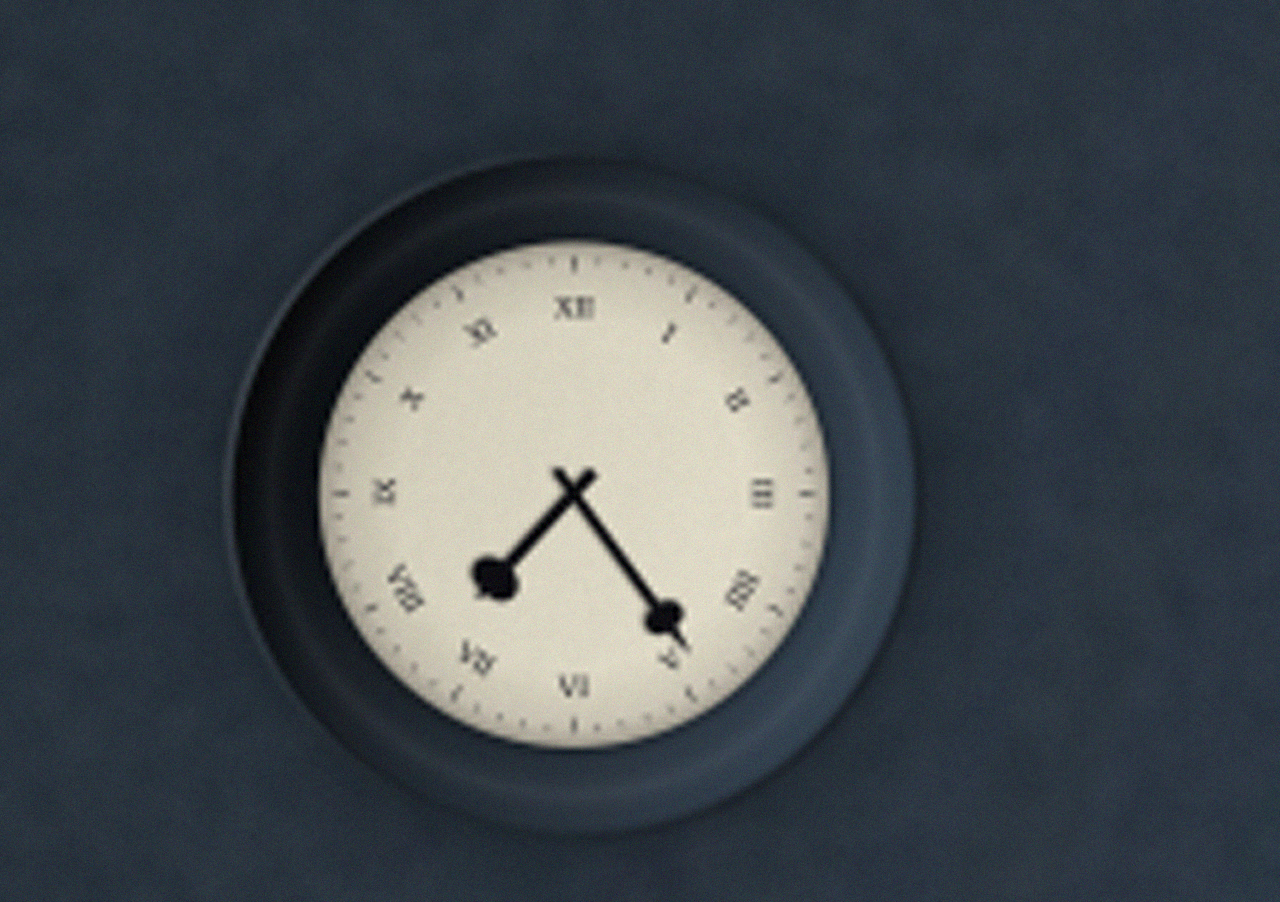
{"hour": 7, "minute": 24}
